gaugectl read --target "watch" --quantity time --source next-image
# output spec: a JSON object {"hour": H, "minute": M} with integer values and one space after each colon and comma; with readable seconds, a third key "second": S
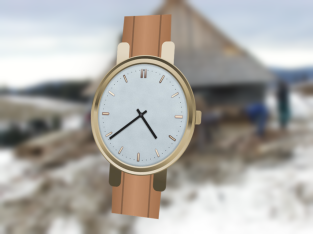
{"hour": 4, "minute": 39}
